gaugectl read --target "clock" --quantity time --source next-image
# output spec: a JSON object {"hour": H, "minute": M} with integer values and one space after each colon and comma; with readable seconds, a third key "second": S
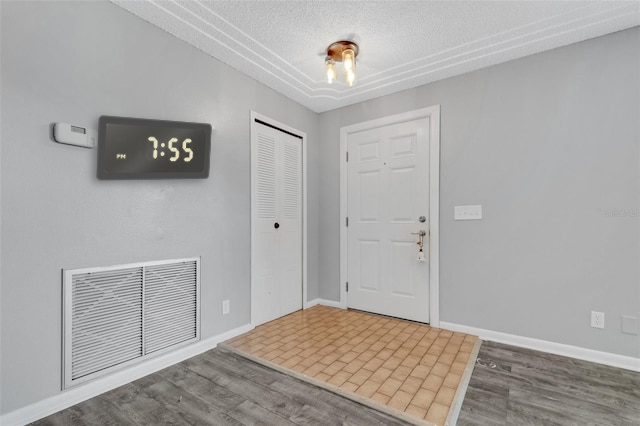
{"hour": 7, "minute": 55}
